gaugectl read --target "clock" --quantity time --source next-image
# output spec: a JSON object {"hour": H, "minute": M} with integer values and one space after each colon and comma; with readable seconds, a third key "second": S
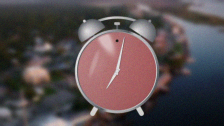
{"hour": 7, "minute": 2}
